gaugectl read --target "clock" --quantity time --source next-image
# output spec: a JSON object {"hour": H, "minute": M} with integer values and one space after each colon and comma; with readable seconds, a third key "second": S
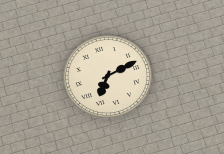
{"hour": 7, "minute": 13}
